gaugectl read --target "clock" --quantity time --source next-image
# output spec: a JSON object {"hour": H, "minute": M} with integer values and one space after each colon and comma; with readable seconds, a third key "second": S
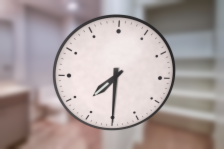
{"hour": 7, "minute": 30}
